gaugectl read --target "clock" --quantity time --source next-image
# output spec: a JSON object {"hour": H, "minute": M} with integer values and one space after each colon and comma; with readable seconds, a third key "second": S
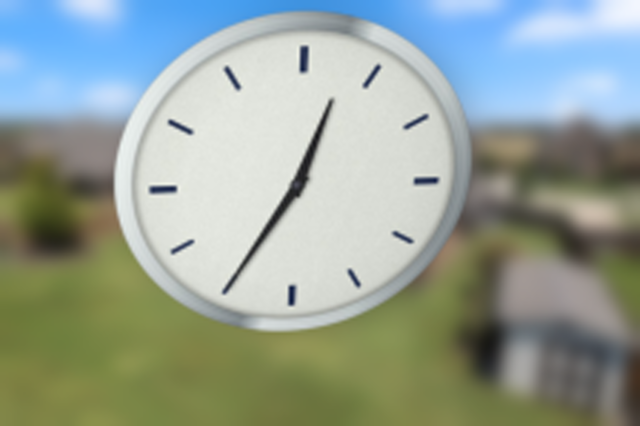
{"hour": 12, "minute": 35}
